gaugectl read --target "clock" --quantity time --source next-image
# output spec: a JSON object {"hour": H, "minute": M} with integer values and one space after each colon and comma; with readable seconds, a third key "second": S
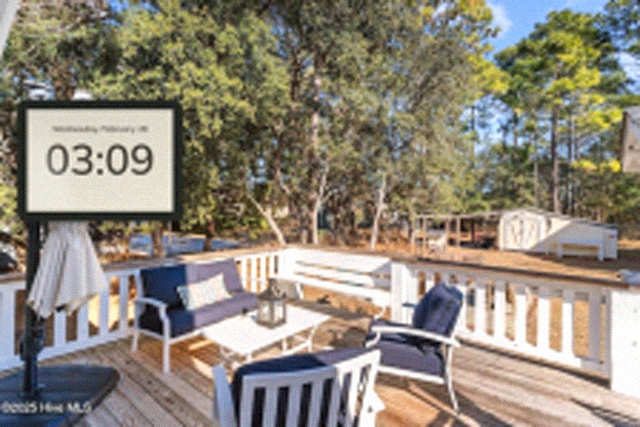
{"hour": 3, "minute": 9}
